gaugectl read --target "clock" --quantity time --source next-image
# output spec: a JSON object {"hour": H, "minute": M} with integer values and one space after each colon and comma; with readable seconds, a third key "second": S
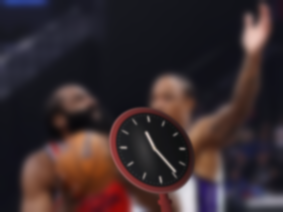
{"hour": 11, "minute": 24}
